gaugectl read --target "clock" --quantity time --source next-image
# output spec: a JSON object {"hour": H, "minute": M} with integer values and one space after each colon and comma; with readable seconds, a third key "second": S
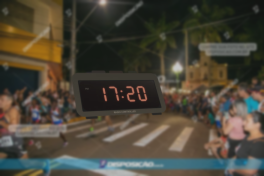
{"hour": 17, "minute": 20}
